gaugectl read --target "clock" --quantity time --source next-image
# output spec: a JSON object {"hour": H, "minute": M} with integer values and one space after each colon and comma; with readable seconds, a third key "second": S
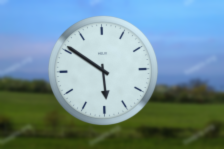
{"hour": 5, "minute": 51}
